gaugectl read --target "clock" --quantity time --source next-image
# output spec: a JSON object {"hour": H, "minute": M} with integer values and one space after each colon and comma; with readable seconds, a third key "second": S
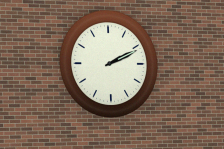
{"hour": 2, "minute": 11}
